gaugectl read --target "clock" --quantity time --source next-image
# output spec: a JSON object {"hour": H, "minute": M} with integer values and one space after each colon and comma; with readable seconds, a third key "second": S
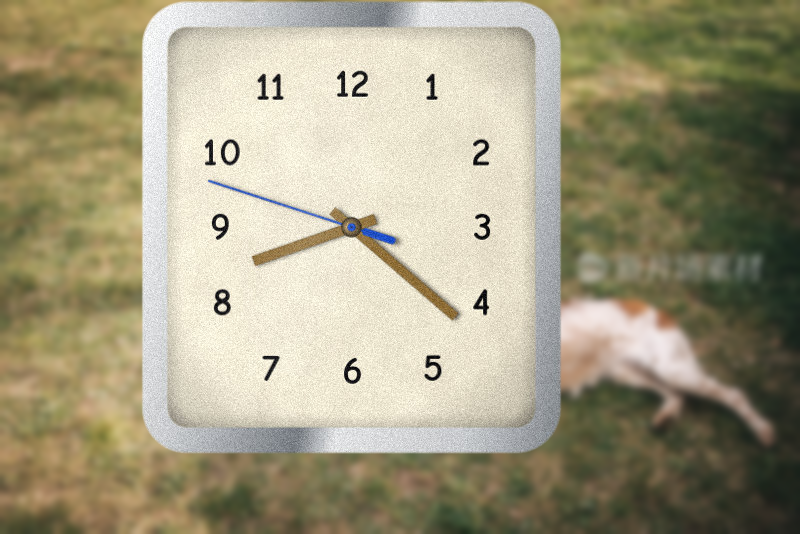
{"hour": 8, "minute": 21, "second": 48}
